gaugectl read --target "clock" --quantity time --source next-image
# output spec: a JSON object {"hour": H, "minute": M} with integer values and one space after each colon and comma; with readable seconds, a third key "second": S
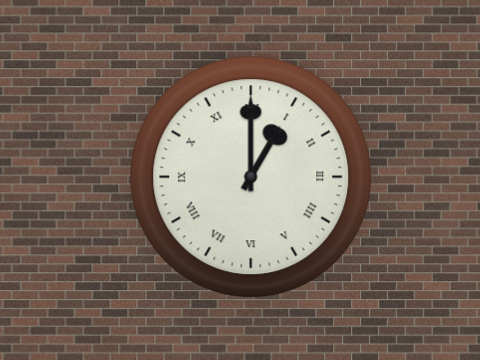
{"hour": 1, "minute": 0}
